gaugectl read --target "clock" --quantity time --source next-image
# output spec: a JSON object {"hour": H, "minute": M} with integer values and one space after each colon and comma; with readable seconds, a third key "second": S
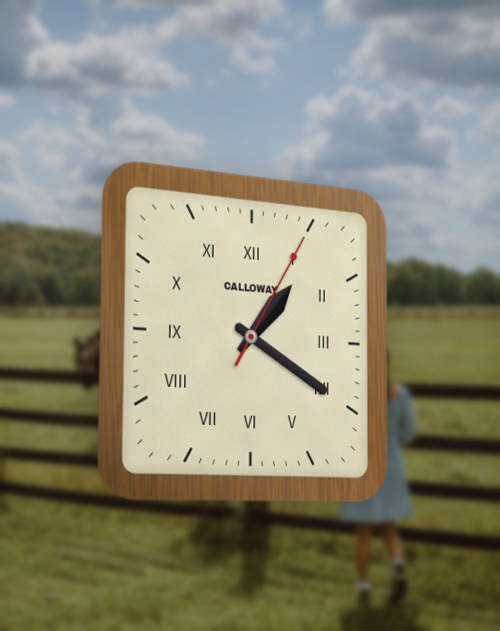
{"hour": 1, "minute": 20, "second": 5}
